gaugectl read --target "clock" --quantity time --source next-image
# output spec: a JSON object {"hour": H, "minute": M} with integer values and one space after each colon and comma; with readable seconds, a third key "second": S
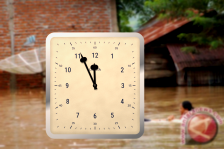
{"hour": 11, "minute": 56}
